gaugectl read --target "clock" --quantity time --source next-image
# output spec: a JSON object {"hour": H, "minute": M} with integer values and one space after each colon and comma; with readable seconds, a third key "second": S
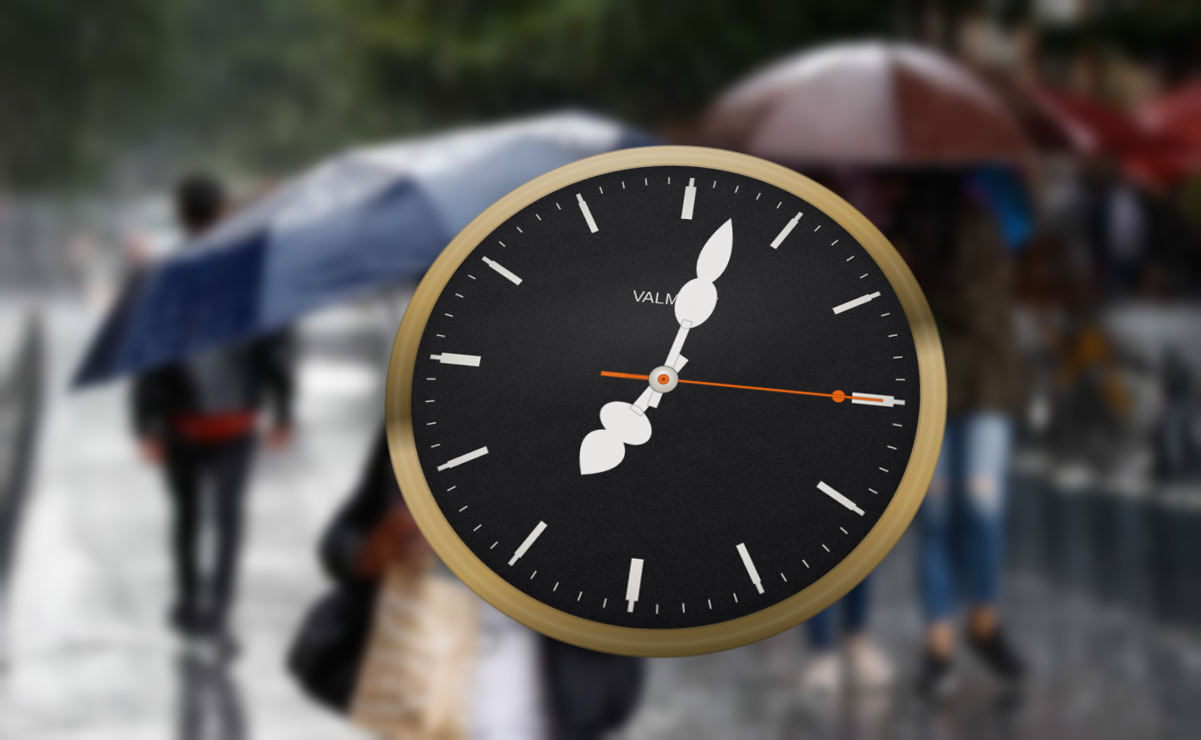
{"hour": 7, "minute": 2, "second": 15}
